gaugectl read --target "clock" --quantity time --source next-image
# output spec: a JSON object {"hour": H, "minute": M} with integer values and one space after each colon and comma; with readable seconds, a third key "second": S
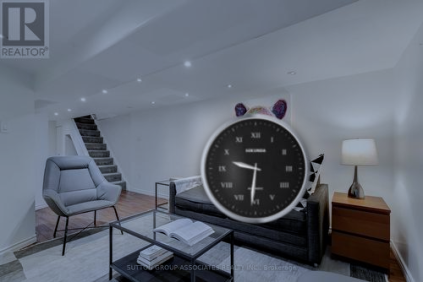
{"hour": 9, "minute": 31}
